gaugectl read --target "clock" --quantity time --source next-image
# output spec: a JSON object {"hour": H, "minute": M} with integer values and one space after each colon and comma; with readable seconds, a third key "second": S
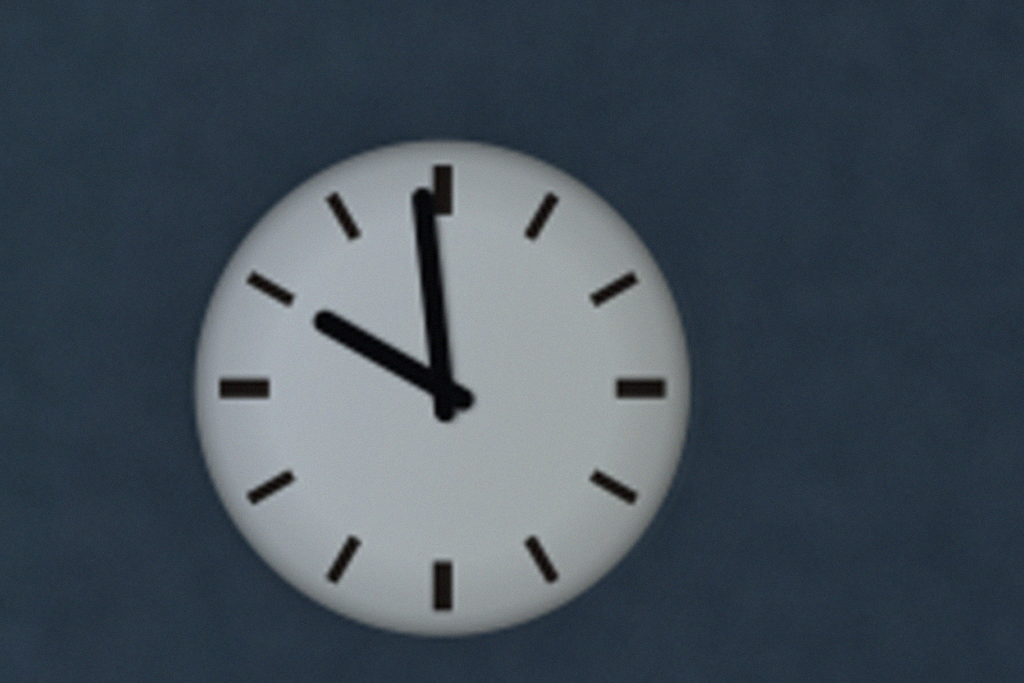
{"hour": 9, "minute": 59}
